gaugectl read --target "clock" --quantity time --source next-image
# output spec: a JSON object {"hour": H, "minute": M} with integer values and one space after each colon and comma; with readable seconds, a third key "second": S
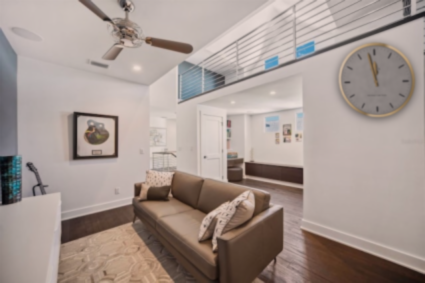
{"hour": 11, "minute": 58}
